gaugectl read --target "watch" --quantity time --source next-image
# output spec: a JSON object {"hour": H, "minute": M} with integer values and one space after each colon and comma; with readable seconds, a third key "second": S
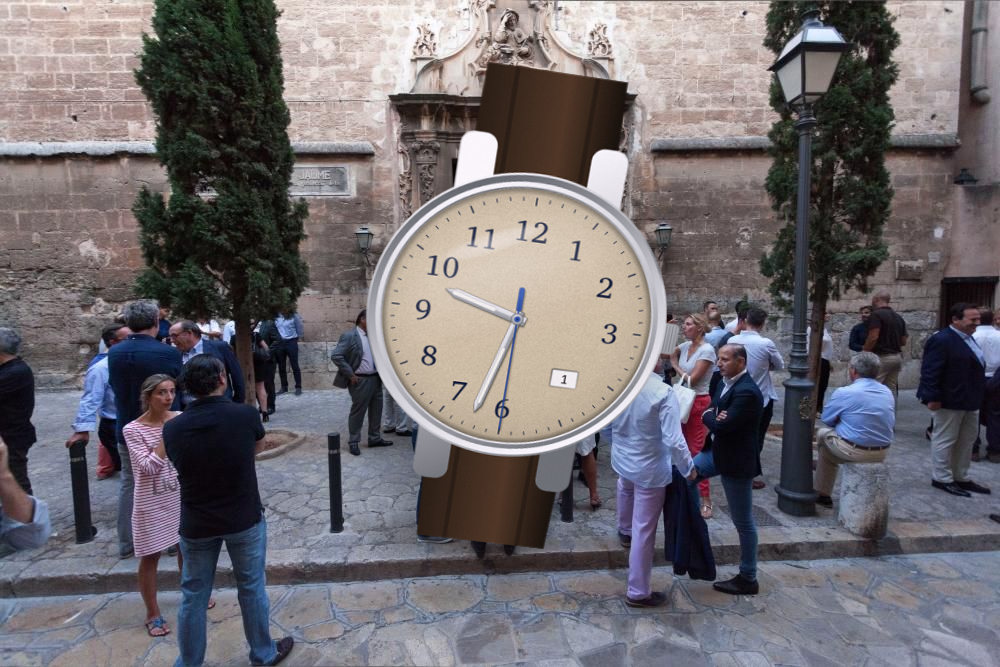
{"hour": 9, "minute": 32, "second": 30}
